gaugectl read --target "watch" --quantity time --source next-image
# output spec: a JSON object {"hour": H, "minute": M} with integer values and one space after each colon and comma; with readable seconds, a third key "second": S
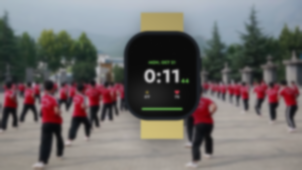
{"hour": 0, "minute": 11}
